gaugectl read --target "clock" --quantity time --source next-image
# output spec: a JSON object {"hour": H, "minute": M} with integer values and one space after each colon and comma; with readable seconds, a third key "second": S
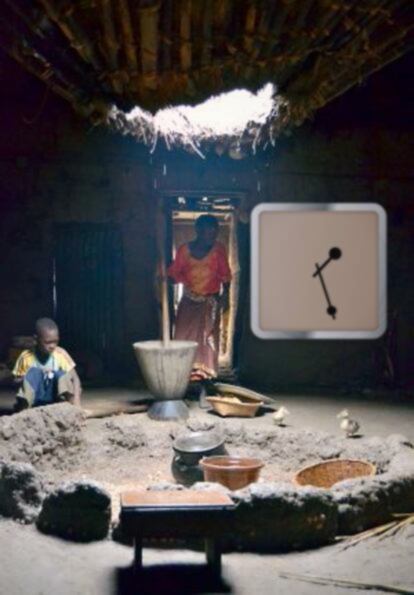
{"hour": 1, "minute": 27}
